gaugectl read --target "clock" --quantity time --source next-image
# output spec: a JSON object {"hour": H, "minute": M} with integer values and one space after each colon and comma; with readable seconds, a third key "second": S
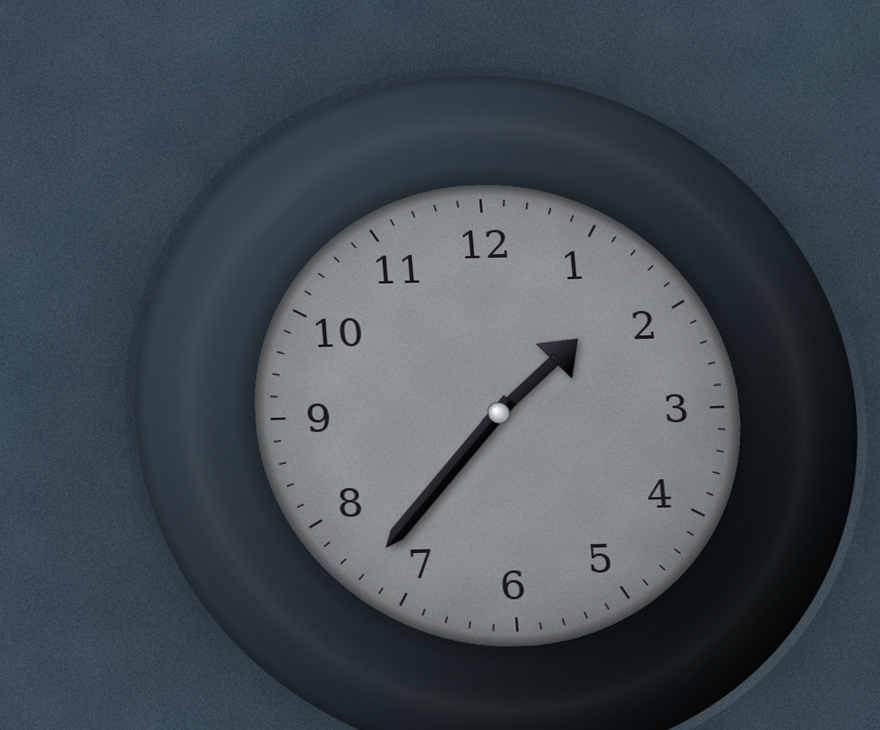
{"hour": 1, "minute": 37}
